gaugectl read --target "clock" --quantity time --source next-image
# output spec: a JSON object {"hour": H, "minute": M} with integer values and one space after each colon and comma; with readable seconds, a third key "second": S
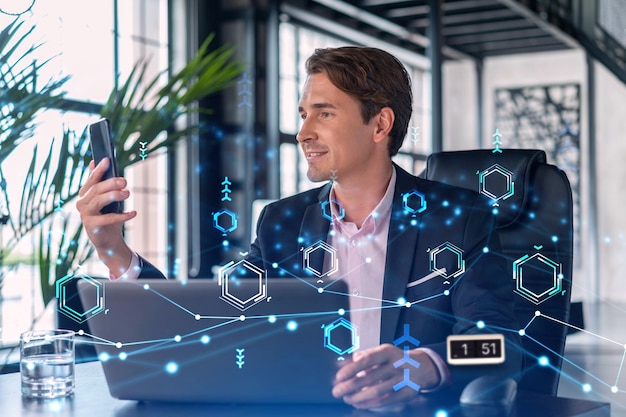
{"hour": 1, "minute": 51}
